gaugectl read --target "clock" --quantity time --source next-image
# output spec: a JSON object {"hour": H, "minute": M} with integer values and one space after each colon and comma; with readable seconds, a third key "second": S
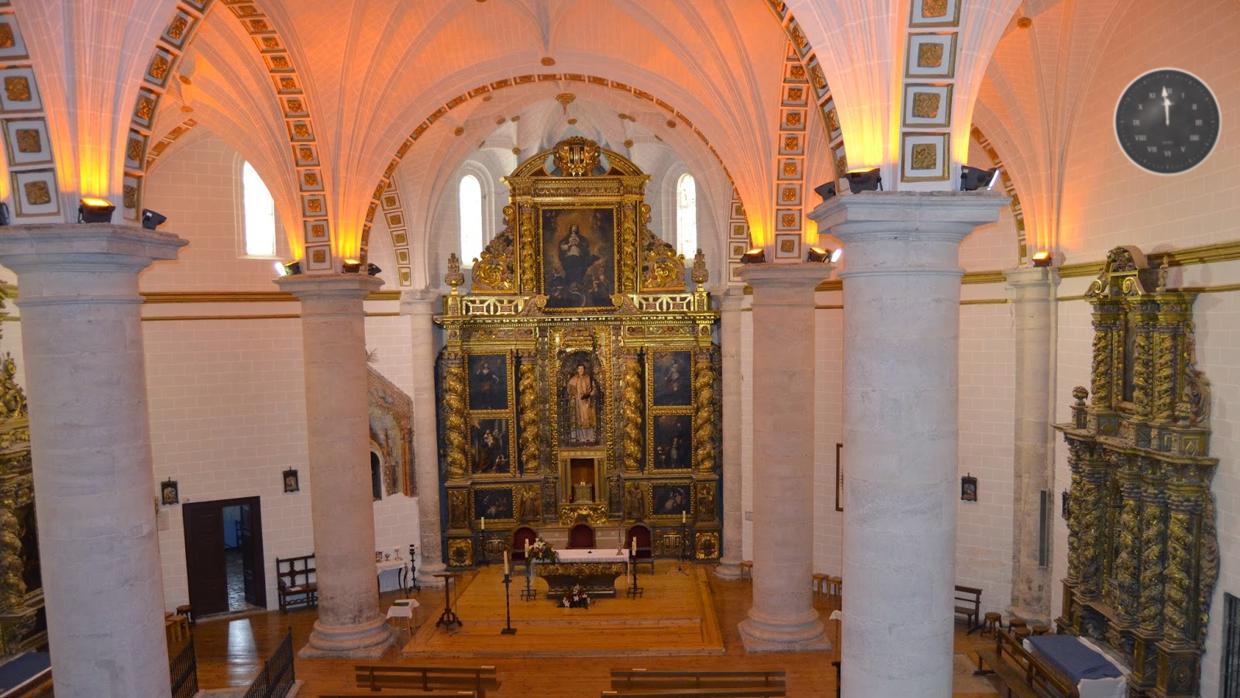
{"hour": 11, "minute": 59}
